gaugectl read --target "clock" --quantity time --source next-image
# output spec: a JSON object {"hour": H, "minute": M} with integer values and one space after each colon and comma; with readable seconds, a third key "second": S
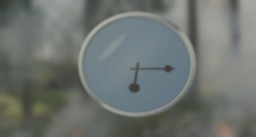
{"hour": 6, "minute": 15}
